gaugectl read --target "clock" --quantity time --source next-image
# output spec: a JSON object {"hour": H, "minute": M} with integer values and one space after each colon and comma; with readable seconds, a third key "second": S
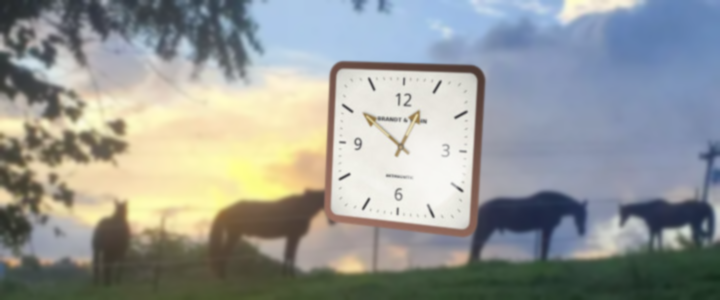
{"hour": 12, "minute": 51}
